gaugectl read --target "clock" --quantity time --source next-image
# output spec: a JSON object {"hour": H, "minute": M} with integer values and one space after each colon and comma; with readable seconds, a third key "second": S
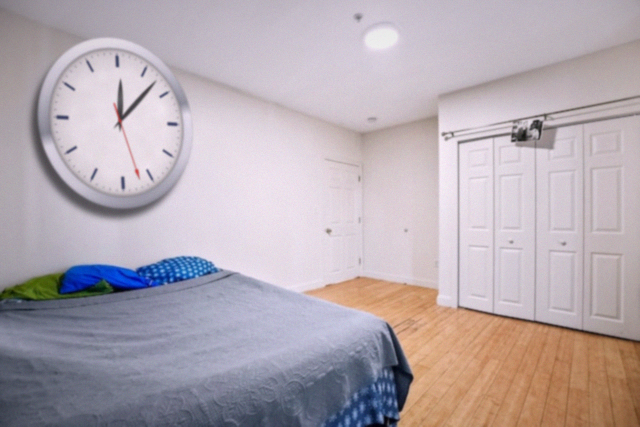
{"hour": 12, "minute": 7, "second": 27}
